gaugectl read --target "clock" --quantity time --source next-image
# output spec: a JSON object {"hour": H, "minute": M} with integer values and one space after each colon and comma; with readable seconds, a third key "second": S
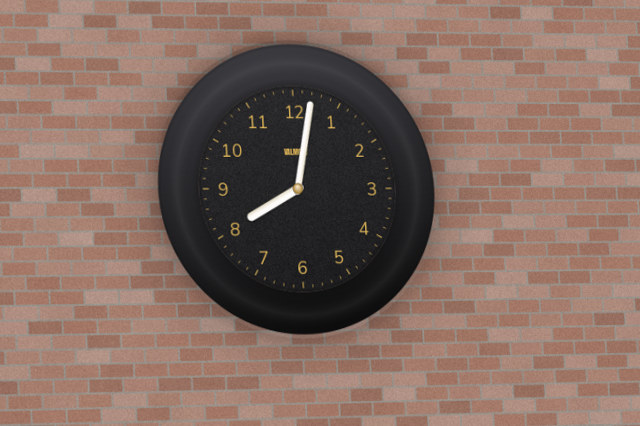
{"hour": 8, "minute": 2}
